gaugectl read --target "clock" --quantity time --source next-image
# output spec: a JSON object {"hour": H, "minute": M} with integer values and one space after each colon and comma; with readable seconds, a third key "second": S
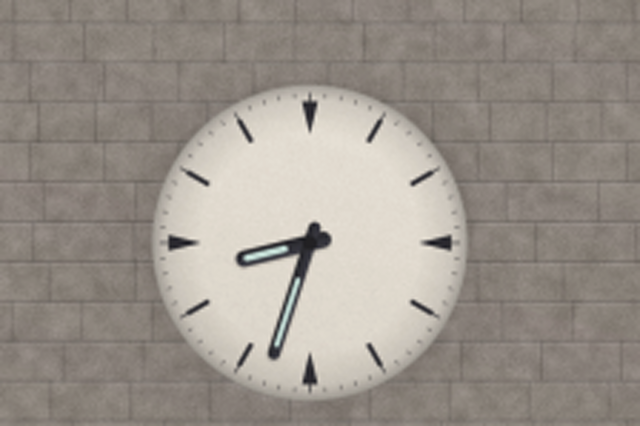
{"hour": 8, "minute": 33}
